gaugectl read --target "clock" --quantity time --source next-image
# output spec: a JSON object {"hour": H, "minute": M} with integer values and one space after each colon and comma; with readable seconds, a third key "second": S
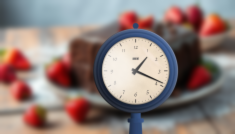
{"hour": 1, "minute": 19}
